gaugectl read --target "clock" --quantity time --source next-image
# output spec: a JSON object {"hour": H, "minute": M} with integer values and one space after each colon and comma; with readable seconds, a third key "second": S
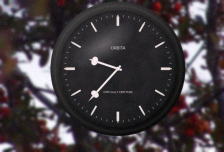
{"hour": 9, "minute": 37}
